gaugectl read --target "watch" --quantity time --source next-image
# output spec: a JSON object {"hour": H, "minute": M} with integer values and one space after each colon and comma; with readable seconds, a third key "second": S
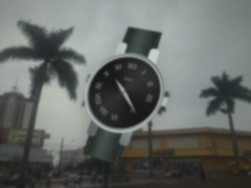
{"hour": 10, "minute": 22}
